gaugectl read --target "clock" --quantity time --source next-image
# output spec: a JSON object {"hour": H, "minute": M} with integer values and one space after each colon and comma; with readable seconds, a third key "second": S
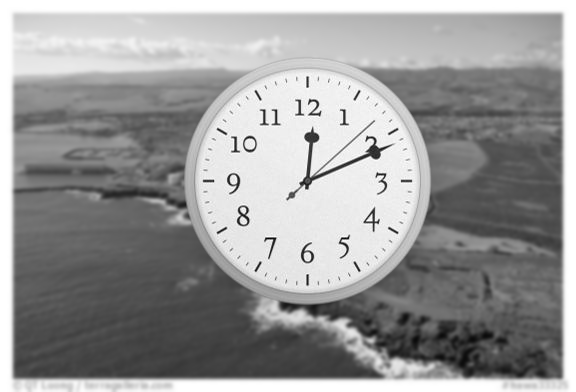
{"hour": 12, "minute": 11, "second": 8}
